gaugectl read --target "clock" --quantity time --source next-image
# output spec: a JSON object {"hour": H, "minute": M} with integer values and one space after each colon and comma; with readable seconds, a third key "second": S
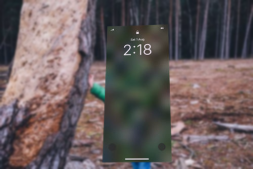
{"hour": 2, "minute": 18}
